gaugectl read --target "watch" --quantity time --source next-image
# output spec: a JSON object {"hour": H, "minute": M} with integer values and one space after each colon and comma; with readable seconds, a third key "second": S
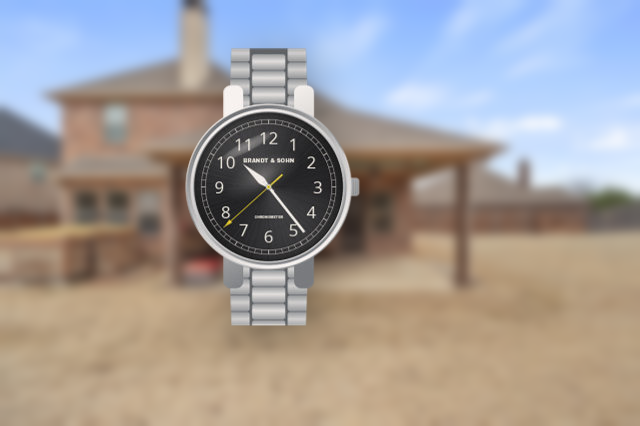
{"hour": 10, "minute": 23, "second": 38}
